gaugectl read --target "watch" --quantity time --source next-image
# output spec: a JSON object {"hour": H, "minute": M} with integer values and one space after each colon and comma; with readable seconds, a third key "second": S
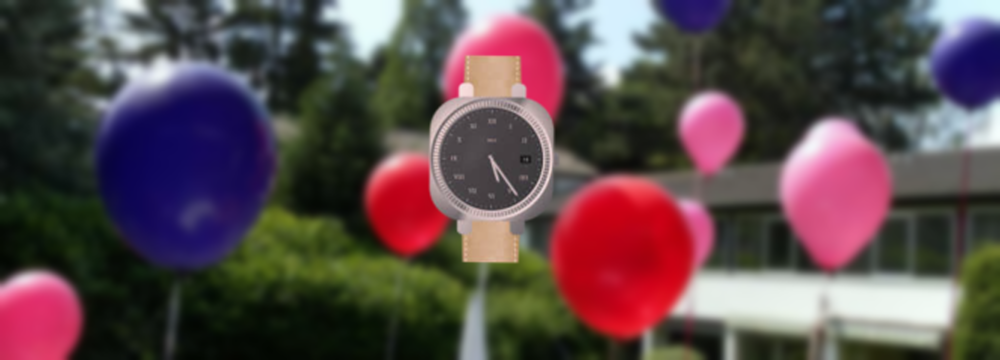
{"hour": 5, "minute": 24}
